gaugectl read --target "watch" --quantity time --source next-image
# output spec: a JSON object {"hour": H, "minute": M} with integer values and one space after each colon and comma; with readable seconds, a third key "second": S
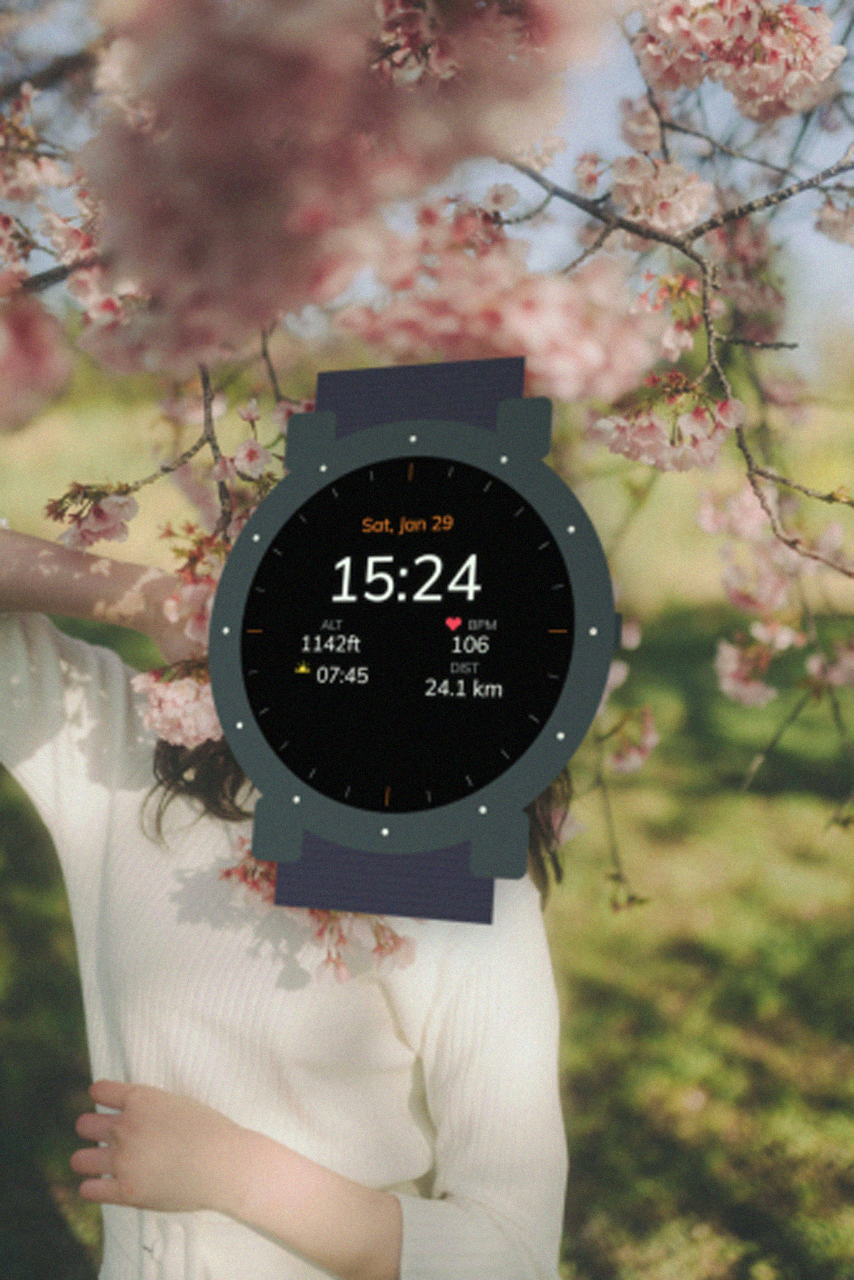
{"hour": 15, "minute": 24}
